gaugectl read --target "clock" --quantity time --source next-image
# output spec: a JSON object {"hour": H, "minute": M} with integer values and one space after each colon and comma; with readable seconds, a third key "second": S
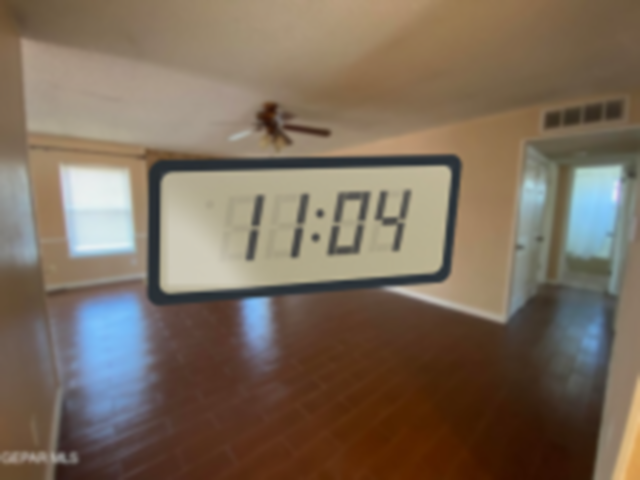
{"hour": 11, "minute": 4}
